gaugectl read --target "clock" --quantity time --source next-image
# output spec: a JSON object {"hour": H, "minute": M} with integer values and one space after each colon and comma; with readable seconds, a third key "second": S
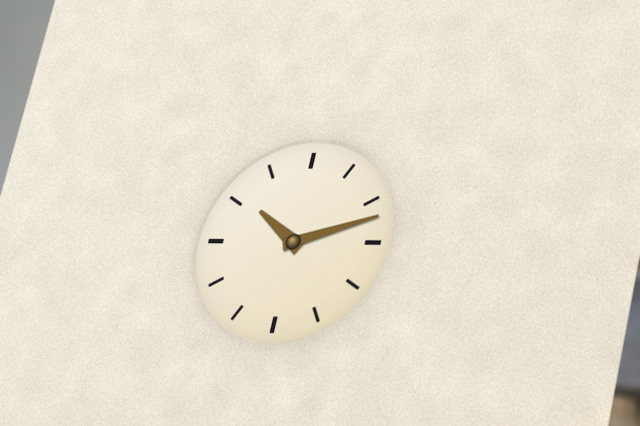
{"hour": 10, "minute": 12}
